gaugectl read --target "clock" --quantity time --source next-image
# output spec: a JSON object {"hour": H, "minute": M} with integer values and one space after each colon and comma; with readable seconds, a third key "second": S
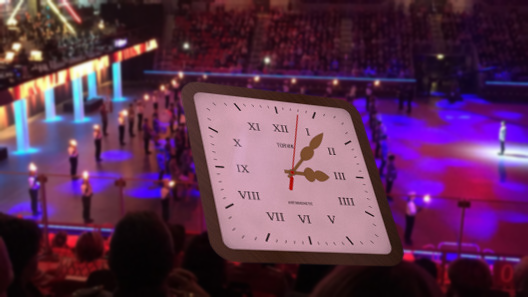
{"hour": 3, "minute": 7, "second": 3}
